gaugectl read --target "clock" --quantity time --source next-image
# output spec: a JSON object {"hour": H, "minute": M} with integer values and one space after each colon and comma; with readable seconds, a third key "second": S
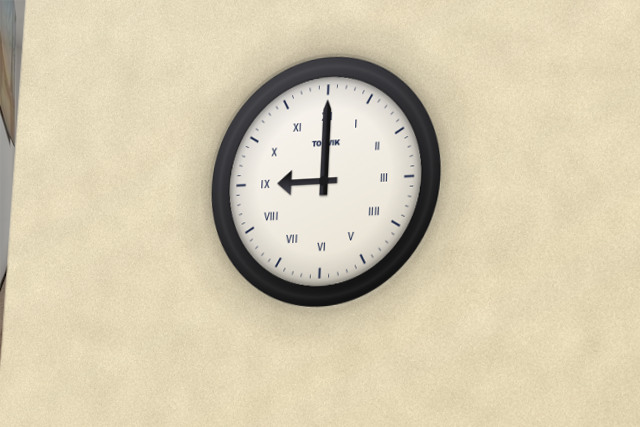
{"hour": 9, "minute": 0}
